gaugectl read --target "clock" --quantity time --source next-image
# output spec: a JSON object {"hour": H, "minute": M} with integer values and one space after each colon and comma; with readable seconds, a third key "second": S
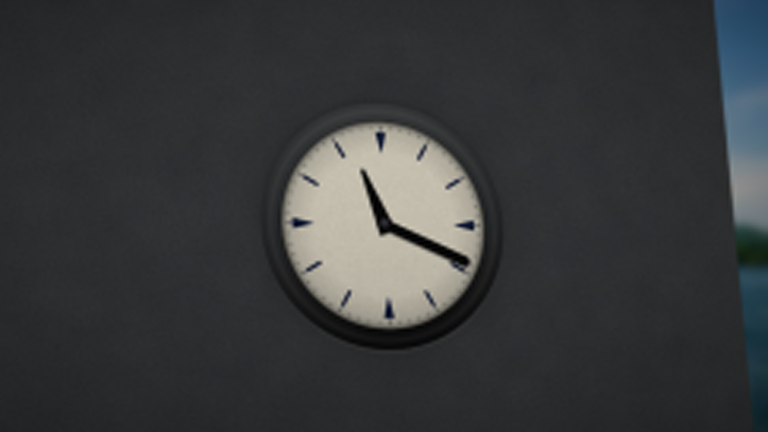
{"hour": 11, "minute": 19}
